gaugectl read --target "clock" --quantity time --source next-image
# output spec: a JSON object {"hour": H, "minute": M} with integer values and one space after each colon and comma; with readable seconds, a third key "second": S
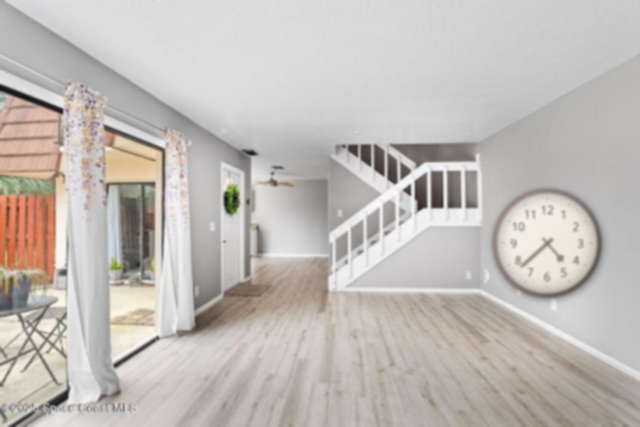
{"hour": 4, "minute": 38}
